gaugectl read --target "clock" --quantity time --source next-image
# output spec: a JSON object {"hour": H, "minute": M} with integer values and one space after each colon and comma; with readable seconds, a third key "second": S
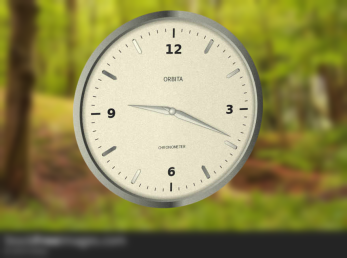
{"hour": 9, "minute": 19}
